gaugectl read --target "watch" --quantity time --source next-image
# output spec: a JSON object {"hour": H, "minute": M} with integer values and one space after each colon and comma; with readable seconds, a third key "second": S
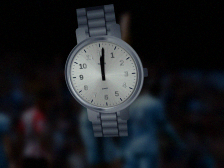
{"hour": 12, "minute": 1}
